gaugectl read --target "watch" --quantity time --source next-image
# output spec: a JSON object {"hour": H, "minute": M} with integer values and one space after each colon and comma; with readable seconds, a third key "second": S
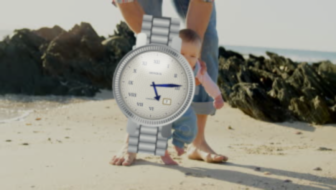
{"hour": 5, "minute": 14}
